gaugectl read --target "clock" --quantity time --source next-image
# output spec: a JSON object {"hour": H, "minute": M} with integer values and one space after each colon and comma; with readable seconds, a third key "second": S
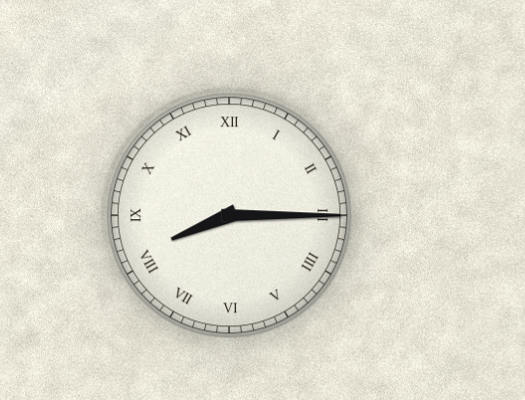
{"hour": 8, "minute": 15}
